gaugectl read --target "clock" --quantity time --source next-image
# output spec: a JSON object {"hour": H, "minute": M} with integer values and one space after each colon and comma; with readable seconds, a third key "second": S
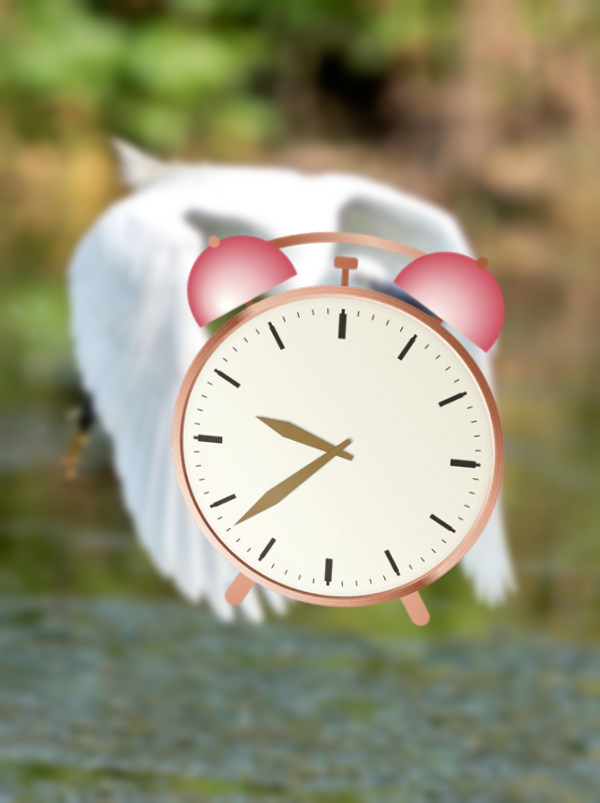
{"hour": 9, "minute": 38}
